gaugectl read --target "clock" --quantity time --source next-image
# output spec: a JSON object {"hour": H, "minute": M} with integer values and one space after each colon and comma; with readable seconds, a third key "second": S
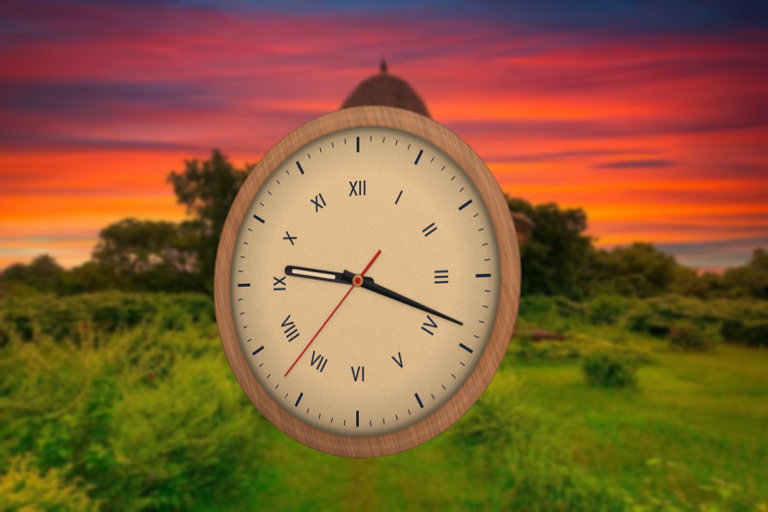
{"hour": 9, "minute": 18, "second": 37}
